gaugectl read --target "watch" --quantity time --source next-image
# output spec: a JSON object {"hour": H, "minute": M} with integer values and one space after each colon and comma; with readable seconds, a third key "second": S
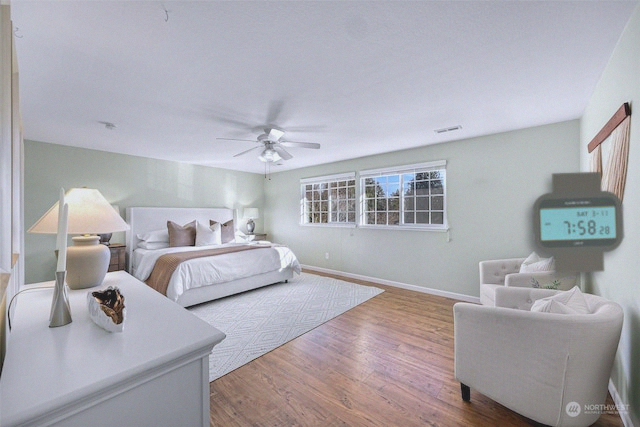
{"hour": 7, "minute": 58}
